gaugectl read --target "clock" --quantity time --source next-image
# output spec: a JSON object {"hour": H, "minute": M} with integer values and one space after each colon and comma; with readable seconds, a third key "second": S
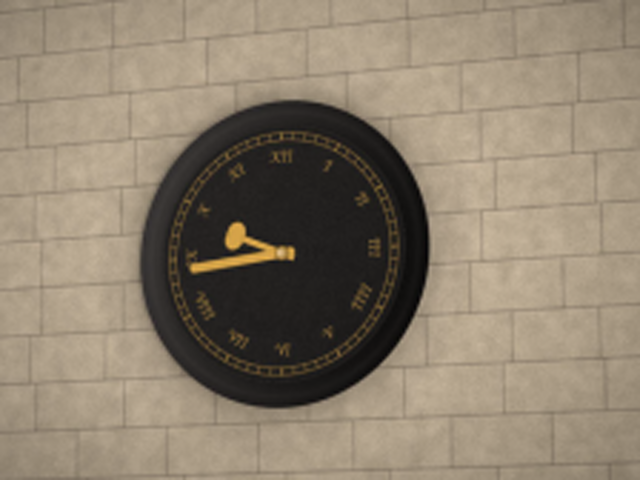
{"hour": 9, "minute": 44}
